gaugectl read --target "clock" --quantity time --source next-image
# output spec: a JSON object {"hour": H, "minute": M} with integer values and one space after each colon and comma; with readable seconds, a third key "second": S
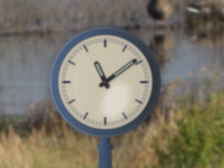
{"hour": 11, "minute": 9}
